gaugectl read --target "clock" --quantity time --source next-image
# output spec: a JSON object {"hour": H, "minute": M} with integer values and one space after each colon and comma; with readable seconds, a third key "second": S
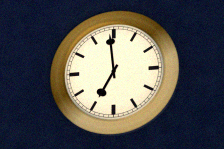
{"hour": 6, "minute": 59}
